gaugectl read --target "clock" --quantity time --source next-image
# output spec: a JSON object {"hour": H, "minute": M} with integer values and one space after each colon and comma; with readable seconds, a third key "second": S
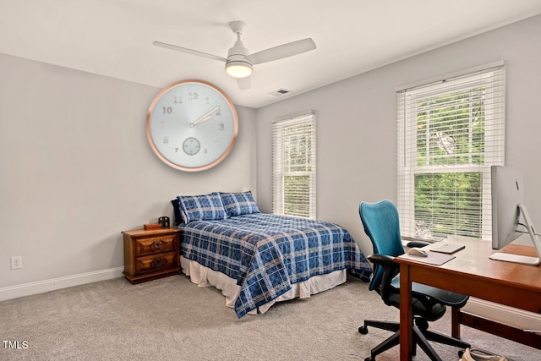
{"hour": 2, "minute": 9}
